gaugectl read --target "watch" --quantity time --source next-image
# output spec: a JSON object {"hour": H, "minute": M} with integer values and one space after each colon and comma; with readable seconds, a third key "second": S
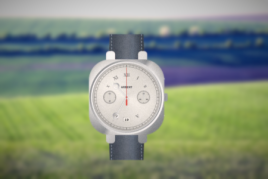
{"hour": 10, "minute": 35}
